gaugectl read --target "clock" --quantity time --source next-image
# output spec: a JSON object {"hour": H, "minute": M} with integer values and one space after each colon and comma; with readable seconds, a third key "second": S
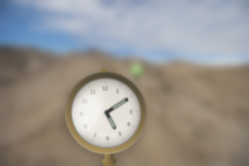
{"hour": 5, "minute": 10}
